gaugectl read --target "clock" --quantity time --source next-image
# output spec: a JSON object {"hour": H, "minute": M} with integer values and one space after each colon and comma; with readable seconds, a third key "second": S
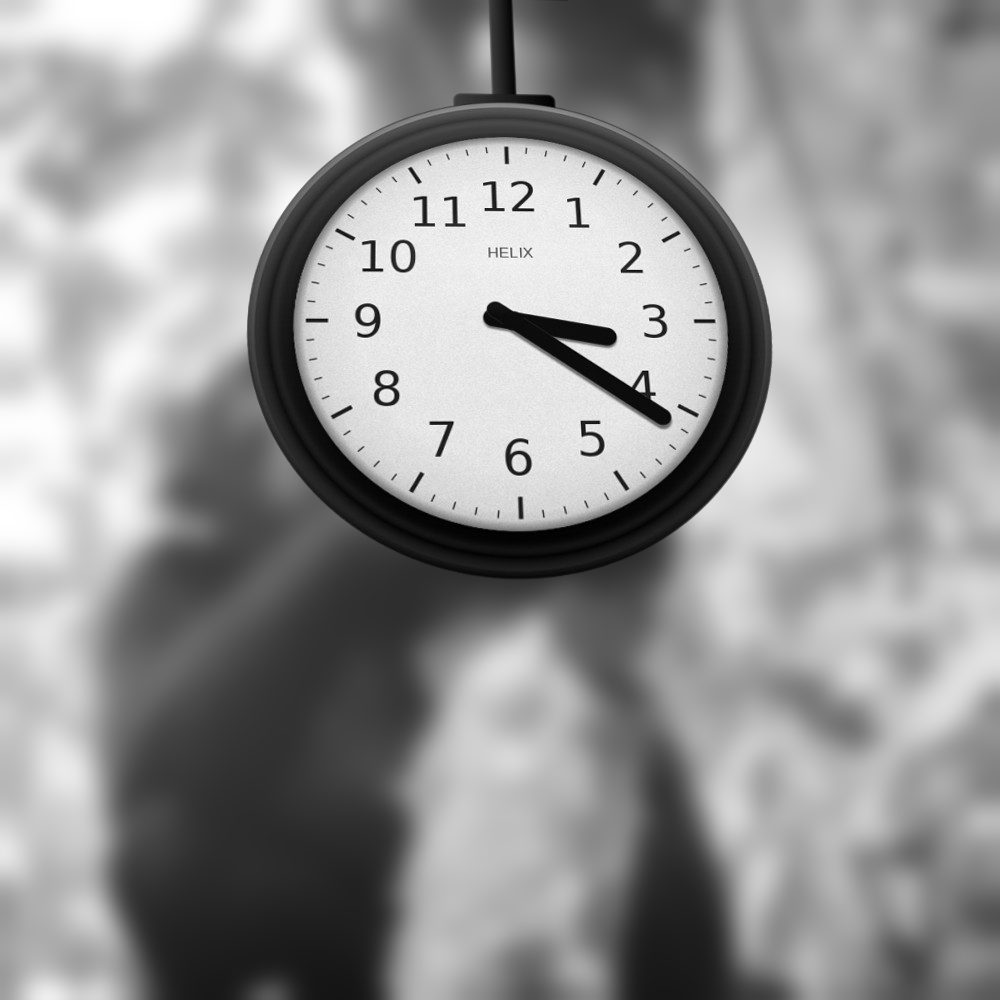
{"hour": 3, "minute": 21}
